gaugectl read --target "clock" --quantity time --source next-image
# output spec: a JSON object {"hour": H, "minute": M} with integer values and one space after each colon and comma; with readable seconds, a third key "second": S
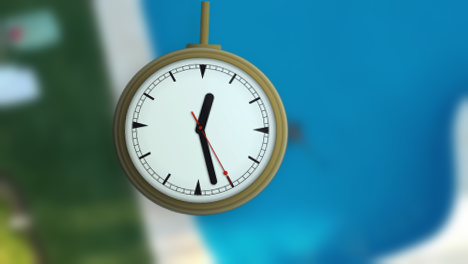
{"hour": 12, "minute": 27, "second": 25}
